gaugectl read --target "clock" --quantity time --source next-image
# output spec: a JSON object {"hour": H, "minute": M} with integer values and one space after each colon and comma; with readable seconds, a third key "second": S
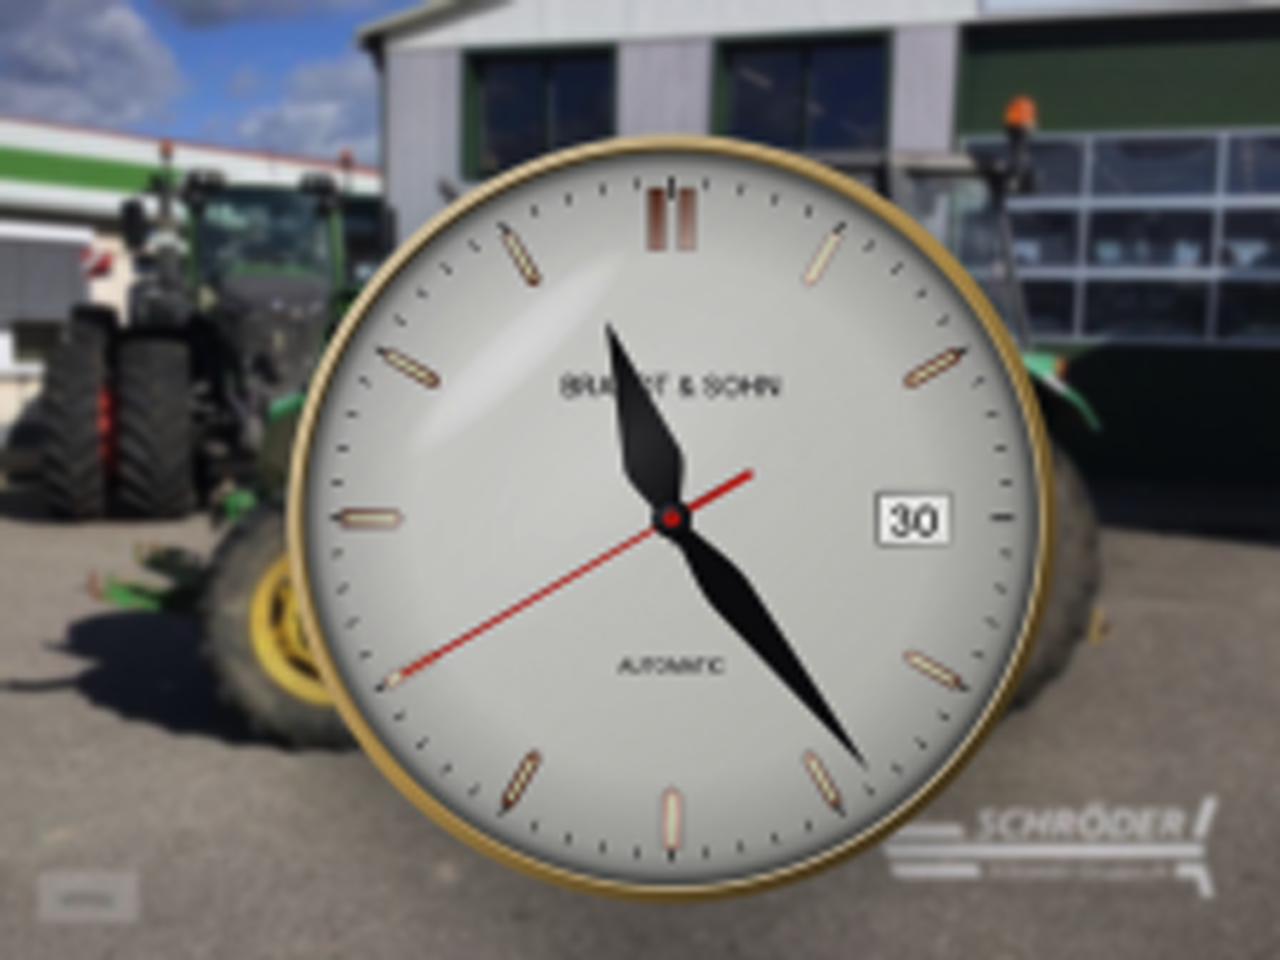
{"hour": 11, "minute": 23, "second": 40}
